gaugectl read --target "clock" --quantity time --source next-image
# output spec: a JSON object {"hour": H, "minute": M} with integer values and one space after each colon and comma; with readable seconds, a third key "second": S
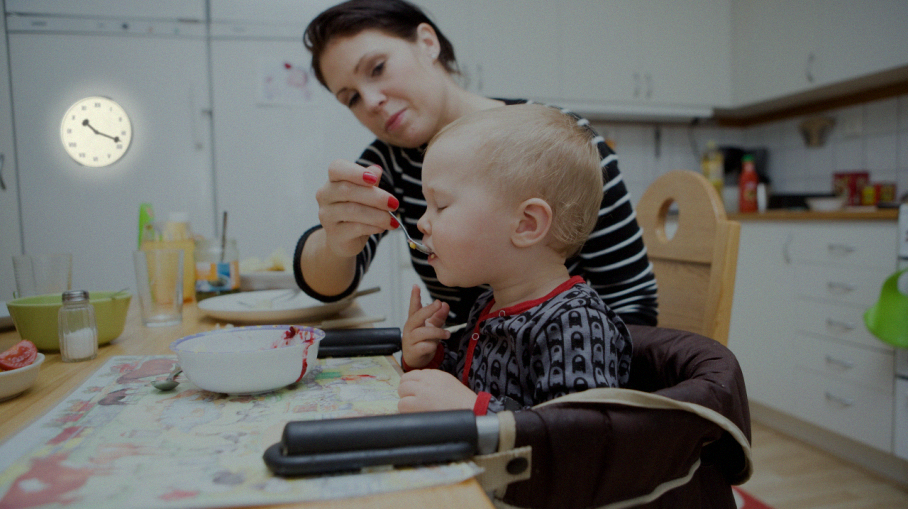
{"hour": 10, "minute": 18}
